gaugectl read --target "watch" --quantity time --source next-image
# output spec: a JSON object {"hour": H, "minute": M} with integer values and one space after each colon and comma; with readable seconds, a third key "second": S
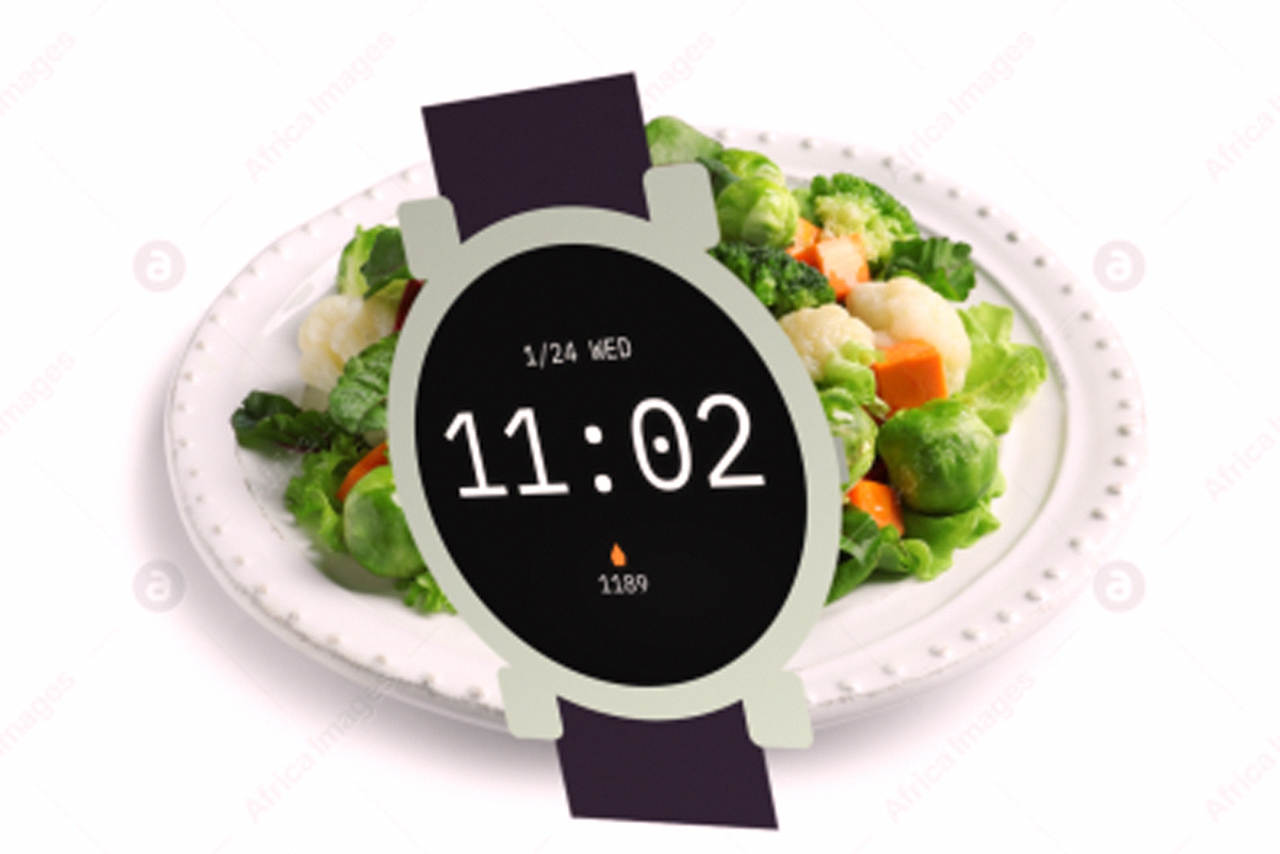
{"hour": 11, "minute": 2}
